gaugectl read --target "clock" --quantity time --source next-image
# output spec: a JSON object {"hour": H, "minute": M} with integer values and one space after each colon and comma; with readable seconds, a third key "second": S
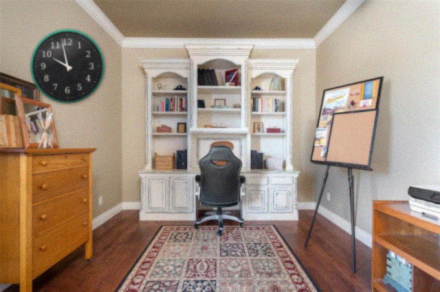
{"hour": 9, "minute": 58}
